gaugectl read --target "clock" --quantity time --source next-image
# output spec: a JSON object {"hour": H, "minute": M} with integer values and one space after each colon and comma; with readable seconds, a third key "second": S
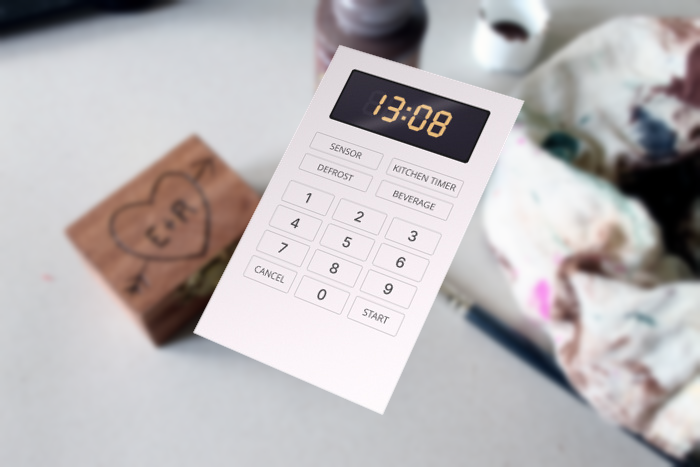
{"hour": 13, "minute": 8}
